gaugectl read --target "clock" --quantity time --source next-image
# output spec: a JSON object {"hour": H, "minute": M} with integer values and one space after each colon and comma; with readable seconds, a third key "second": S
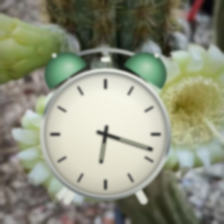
{"hour": 6, "minute": 18}
